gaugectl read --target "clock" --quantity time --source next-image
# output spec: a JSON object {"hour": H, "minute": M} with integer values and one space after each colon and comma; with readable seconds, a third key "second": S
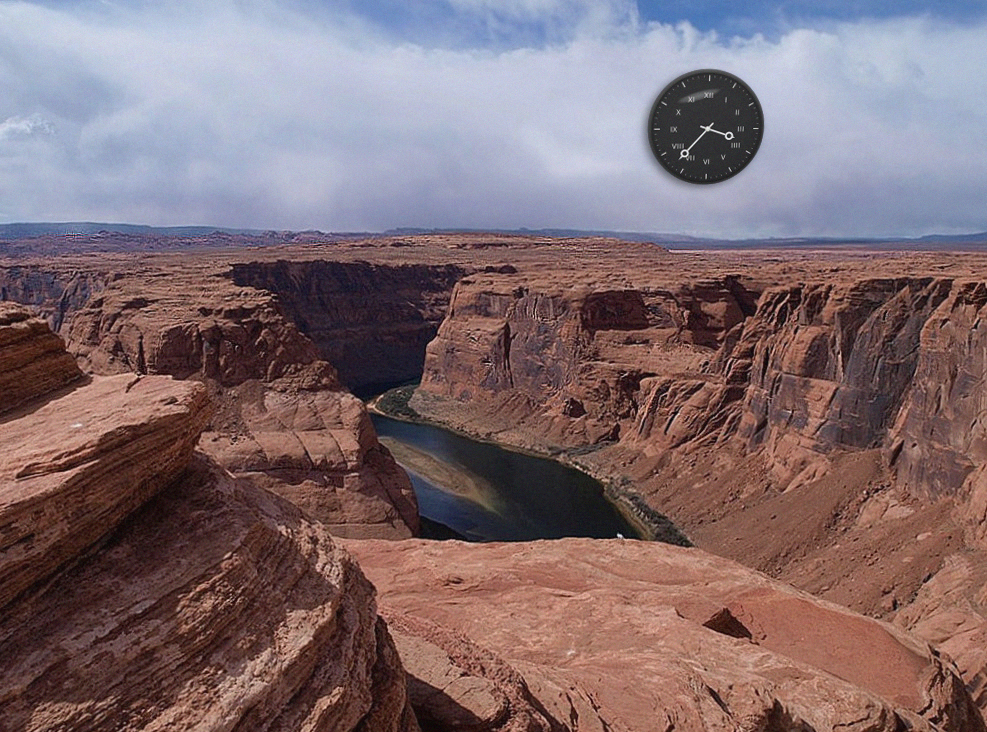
{"hour": 3, "minute": 37}
